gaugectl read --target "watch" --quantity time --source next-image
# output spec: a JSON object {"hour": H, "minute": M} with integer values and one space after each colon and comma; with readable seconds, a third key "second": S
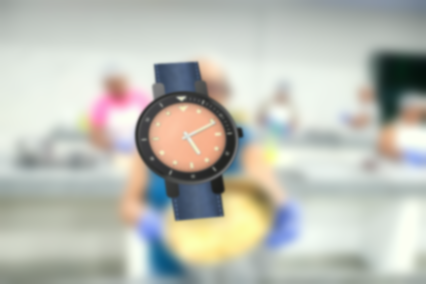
{"hour": 5, "minute": 11}
